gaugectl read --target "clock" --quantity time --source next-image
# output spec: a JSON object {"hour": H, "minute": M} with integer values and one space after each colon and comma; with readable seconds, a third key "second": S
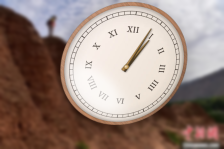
{"hour": 1, "minute": 4}
